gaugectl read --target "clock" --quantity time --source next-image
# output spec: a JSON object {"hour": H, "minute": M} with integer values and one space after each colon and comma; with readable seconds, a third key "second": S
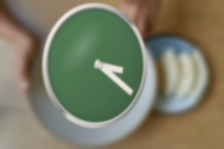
{"hour": 3, "minute": 21}
